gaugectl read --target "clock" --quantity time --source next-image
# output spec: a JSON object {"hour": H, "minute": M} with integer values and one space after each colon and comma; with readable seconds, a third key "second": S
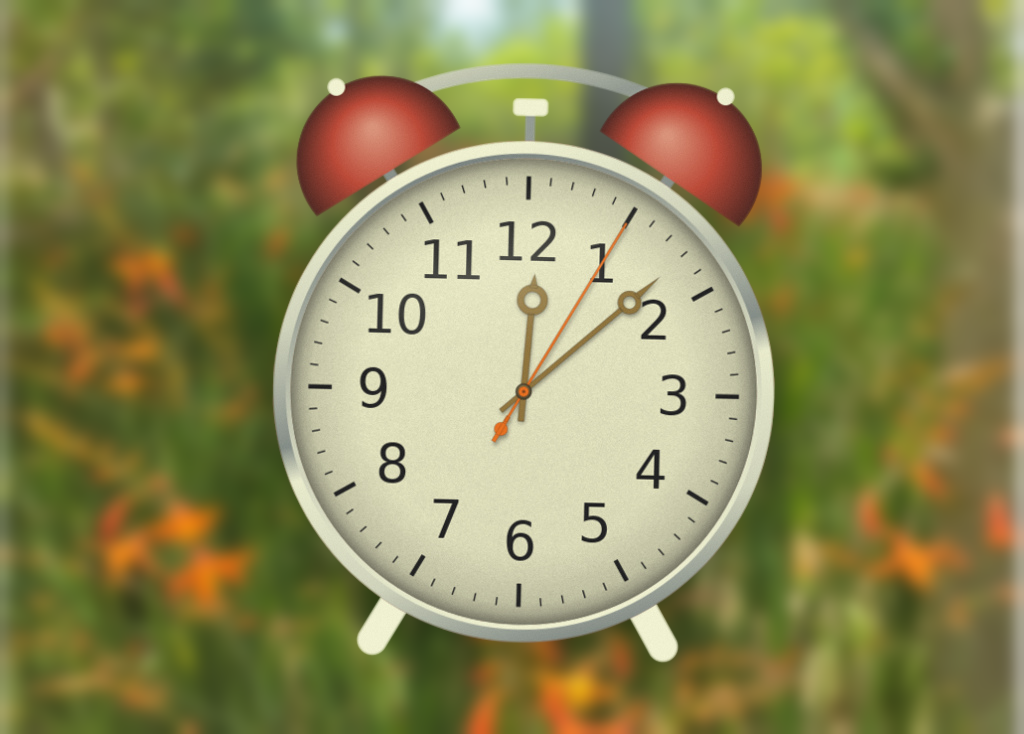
{"hour": 12, "minute": 8, "second": 5}
